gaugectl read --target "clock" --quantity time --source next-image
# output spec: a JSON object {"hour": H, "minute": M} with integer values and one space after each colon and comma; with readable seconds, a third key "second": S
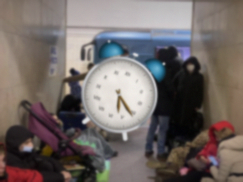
{"hour": 5, "minute": 21}
